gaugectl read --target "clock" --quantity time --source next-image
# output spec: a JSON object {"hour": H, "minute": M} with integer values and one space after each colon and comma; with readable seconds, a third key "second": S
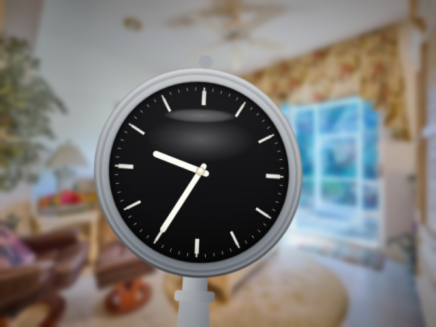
{"hour": 9, "minute": 35}
